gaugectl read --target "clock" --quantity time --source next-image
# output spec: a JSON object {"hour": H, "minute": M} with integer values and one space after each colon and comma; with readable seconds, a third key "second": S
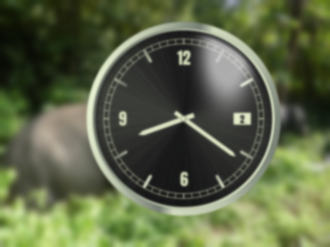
{"hour": 8, "minute": 21}
